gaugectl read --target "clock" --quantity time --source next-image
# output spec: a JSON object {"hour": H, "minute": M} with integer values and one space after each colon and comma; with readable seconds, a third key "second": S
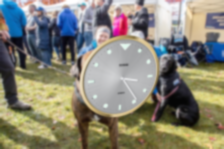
{"hour": 3, "minute": 24}
